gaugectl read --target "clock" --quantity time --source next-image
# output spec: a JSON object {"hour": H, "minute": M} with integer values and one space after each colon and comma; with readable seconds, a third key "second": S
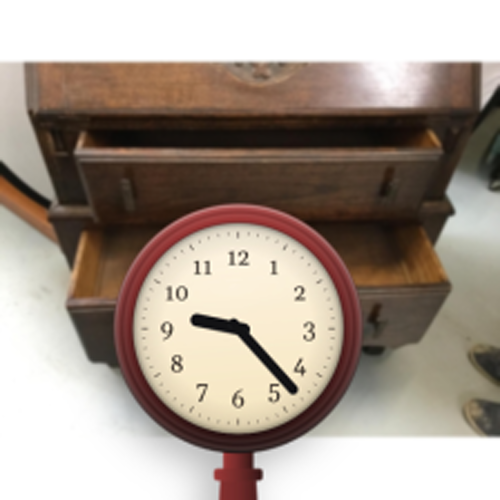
{"hour": 9, "minute": 23}
